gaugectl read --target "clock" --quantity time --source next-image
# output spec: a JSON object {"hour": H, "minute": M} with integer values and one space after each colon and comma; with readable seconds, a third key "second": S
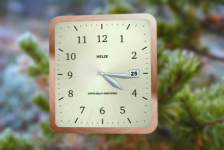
{"hour": 4, "minute": 16}
